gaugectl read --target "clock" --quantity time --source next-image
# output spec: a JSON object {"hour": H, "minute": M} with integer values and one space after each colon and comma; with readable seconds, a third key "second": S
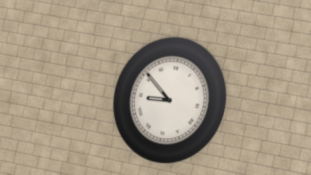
{"hour": 8, "minute": 51}
